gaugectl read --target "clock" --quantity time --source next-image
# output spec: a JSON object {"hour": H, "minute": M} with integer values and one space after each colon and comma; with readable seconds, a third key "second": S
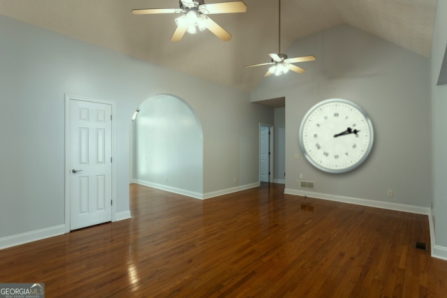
{"hour": 2, "minute": 13}
